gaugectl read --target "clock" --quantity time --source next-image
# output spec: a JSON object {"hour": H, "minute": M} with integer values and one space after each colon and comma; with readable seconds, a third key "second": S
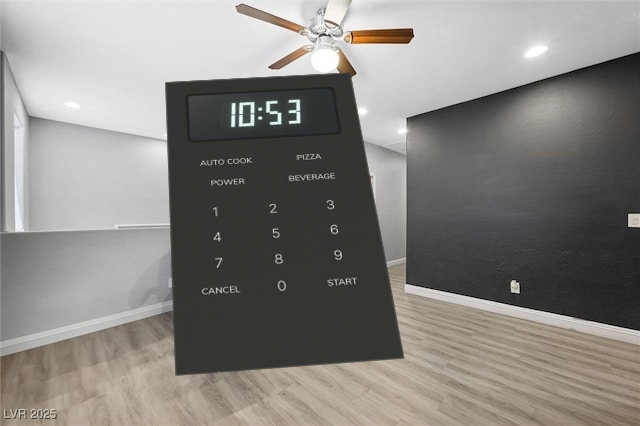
{"hour": 10, "minute": 53}
